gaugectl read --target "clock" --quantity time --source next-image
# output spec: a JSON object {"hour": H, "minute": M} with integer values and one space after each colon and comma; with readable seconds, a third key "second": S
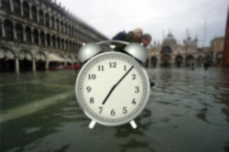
{"hour": 7, "minute": 7}
